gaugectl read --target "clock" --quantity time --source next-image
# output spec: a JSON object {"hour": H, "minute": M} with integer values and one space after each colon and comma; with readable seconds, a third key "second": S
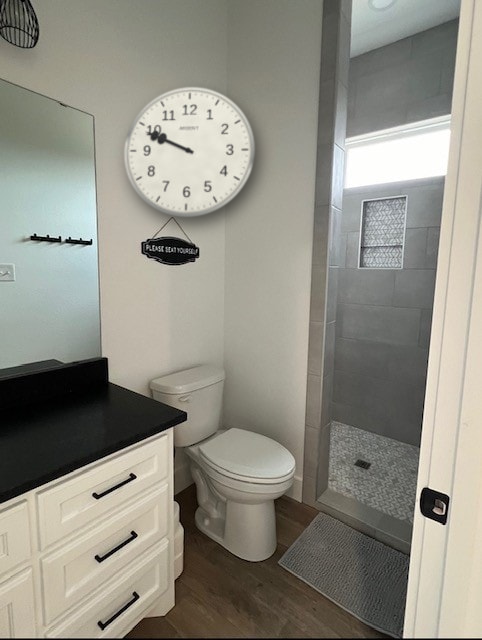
{"hour": 9, "minute": 49}
